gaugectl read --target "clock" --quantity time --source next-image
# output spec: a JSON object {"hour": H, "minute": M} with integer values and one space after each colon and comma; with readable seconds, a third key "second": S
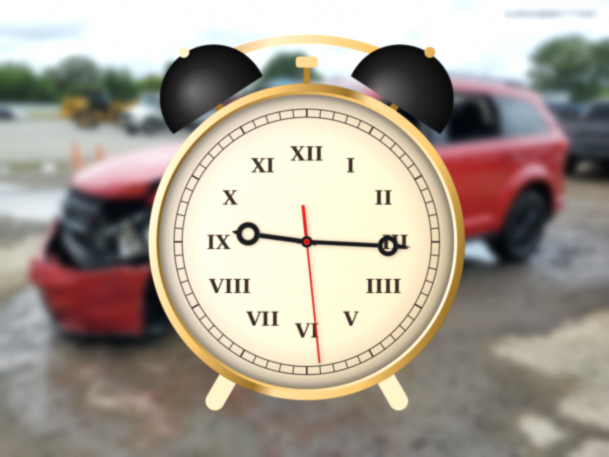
{"hour": 9, "minute": 15, "second": 29}
